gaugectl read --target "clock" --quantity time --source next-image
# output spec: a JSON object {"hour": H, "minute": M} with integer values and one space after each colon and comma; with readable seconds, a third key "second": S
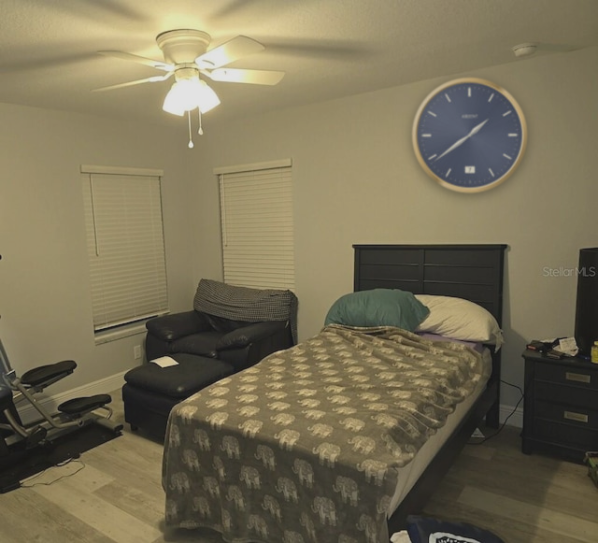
{"hour": 1, "minute": 39}
